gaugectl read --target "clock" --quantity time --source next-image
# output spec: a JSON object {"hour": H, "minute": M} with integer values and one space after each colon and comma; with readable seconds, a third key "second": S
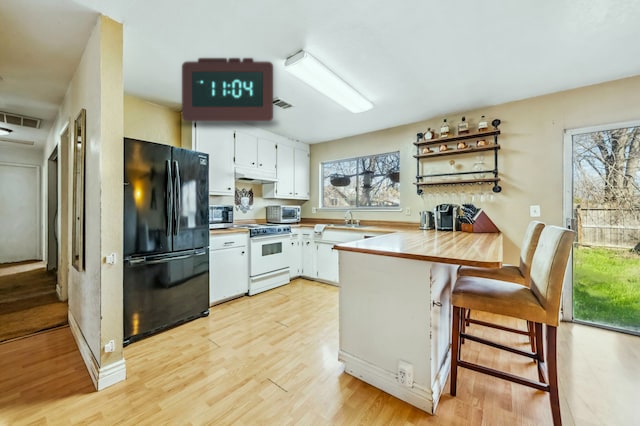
{"hour": 11, "minute": 4}
